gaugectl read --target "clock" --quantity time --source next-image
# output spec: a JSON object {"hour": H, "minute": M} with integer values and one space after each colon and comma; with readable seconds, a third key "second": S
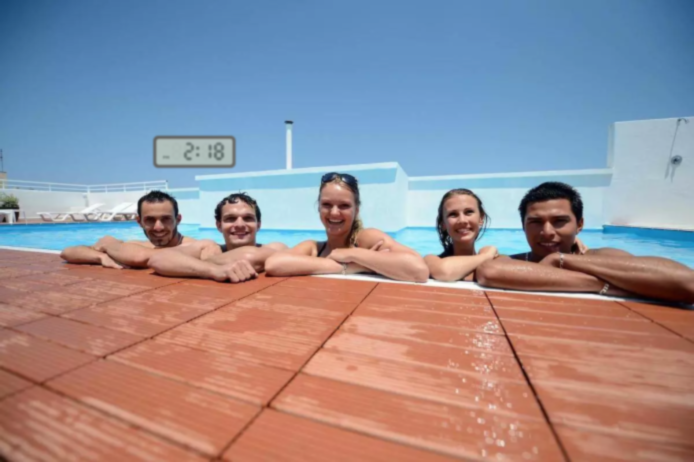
{"hour": 2, "minute": 18}
